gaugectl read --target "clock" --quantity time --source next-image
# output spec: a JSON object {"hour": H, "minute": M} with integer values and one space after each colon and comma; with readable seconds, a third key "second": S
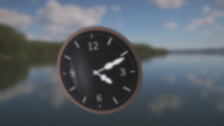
{"hour": 4, "minute": 11}
